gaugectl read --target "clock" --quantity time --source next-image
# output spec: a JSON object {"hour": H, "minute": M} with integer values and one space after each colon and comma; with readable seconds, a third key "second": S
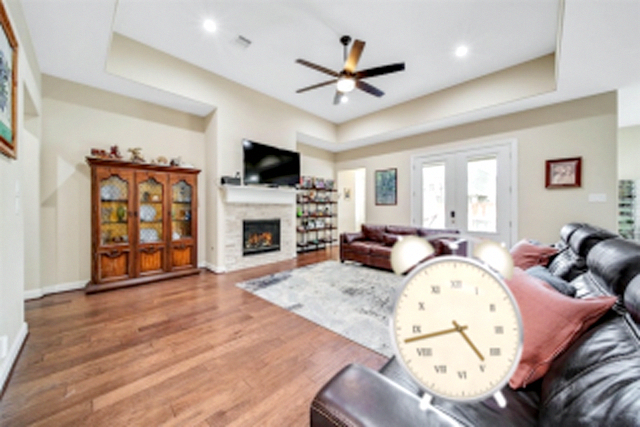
{"hour": 4, "minute": 43}
